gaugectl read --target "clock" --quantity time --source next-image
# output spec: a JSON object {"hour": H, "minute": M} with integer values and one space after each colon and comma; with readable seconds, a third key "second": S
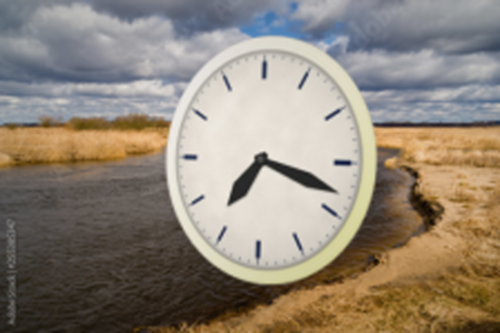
{"hour": 7, "minute": 18}
